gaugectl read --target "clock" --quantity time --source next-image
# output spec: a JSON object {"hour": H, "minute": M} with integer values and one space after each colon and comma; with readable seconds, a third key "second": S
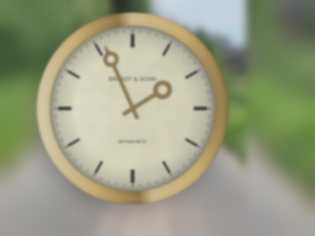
{"hour": 1, "minute": 56}
